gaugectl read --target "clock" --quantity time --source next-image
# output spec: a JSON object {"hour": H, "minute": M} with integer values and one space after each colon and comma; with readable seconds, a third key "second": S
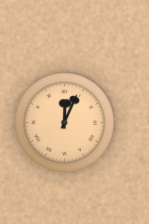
{"hour": 12, "minute": 4}
